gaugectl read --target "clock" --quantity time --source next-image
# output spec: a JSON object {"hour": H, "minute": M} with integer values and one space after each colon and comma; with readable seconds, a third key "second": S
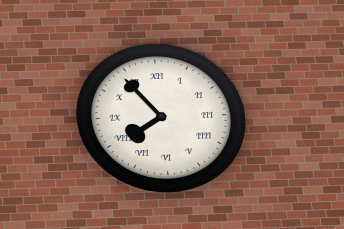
{"hour": 7, "minute": 54}
